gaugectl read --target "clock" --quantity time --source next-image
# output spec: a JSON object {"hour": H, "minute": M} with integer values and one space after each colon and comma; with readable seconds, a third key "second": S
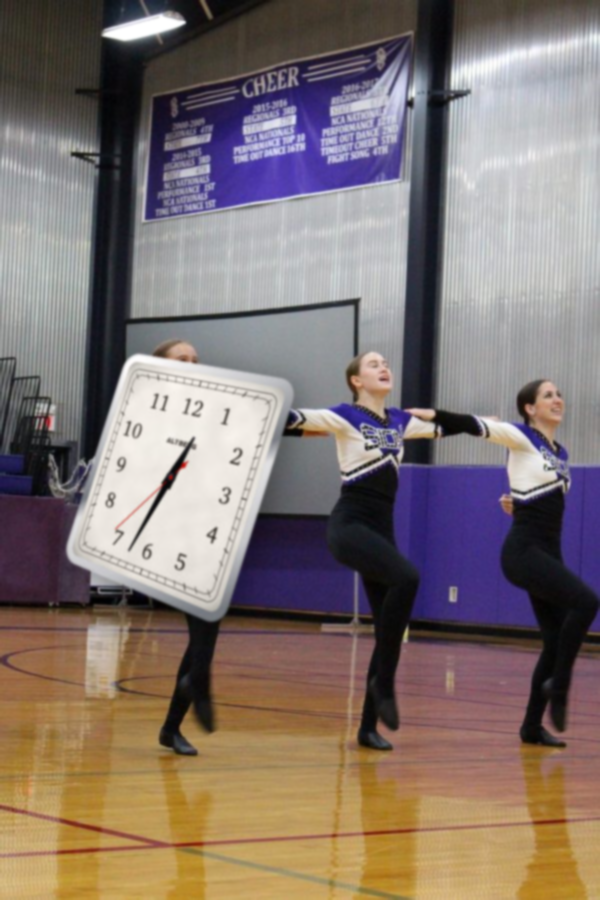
{"hour": 12, "minute": 32, "second": 36}
